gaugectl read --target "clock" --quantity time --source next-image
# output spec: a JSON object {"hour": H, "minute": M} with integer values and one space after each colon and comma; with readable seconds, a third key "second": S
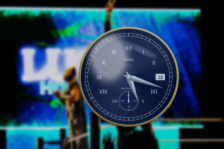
{"hour": 5, "minute": 18}
